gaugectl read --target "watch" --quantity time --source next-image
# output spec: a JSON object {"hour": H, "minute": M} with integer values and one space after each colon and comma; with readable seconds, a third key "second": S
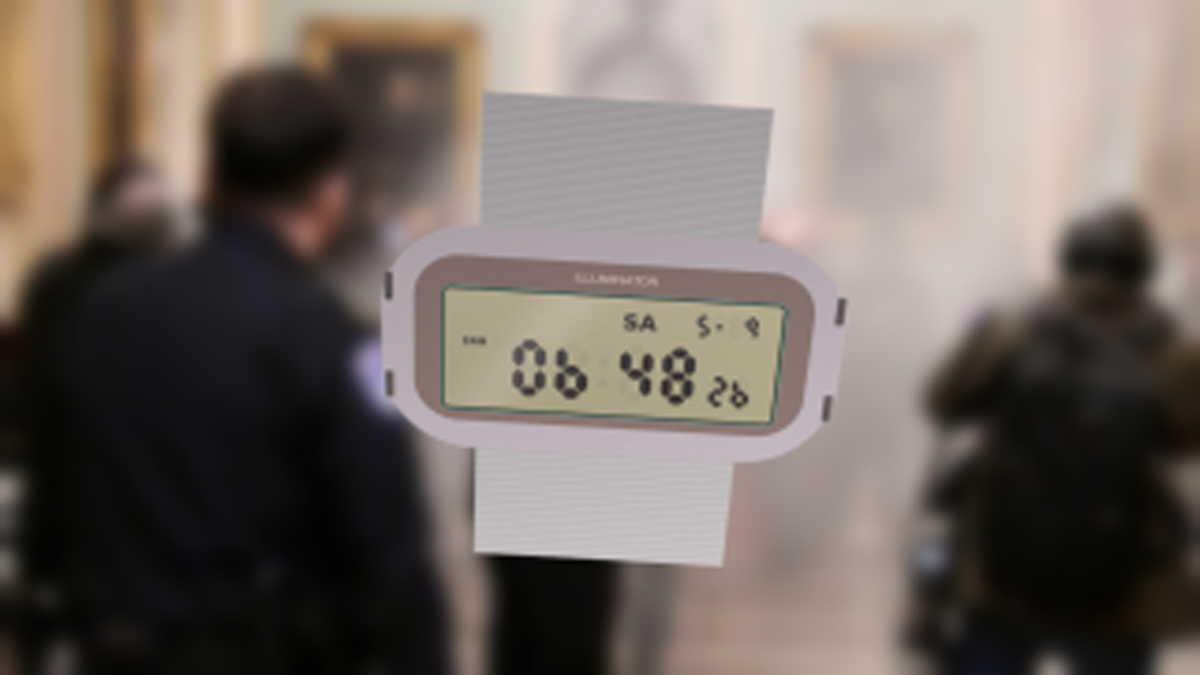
{"hour": 6, "minute": 48, "second": 26}
